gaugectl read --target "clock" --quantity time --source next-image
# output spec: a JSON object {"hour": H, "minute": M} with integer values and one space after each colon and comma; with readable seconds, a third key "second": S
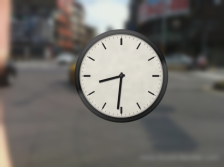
{"hour": 8, "minute": 31}
